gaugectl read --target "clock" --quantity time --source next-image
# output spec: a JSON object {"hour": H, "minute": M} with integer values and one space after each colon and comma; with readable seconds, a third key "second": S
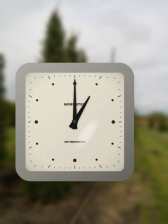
{"hour": 1, "minute": 0}
